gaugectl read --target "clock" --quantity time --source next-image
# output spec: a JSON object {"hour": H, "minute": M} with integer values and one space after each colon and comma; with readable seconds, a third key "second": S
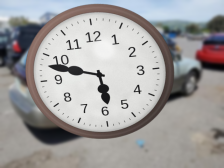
{"hour": 5, "minute": 48}
